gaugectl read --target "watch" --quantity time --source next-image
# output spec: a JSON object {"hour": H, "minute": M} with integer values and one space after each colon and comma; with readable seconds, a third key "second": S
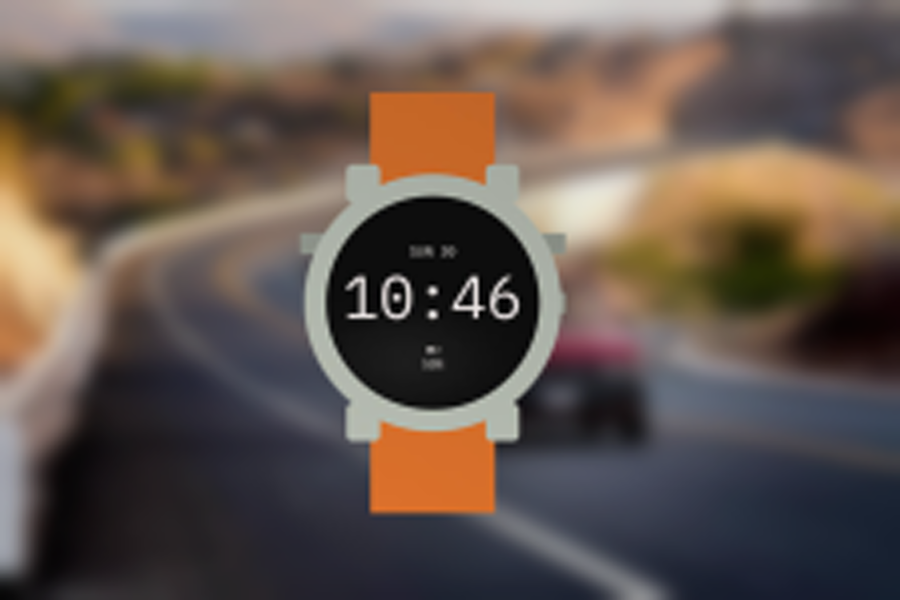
{"hour": 10, "minute": 46}
